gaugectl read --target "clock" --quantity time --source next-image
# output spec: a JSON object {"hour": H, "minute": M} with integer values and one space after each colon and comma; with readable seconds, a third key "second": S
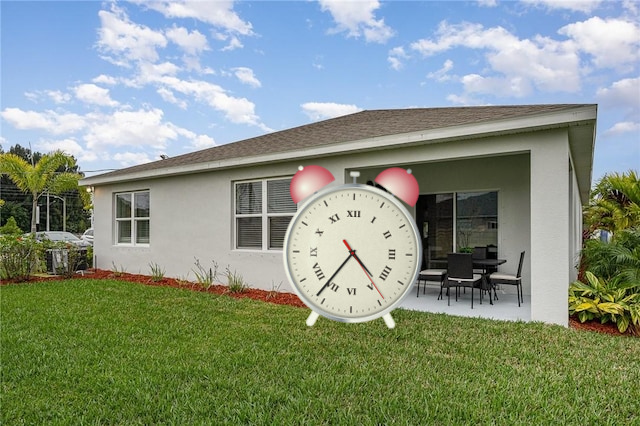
{"hour": 4, "minute": 36, "second": 24}
